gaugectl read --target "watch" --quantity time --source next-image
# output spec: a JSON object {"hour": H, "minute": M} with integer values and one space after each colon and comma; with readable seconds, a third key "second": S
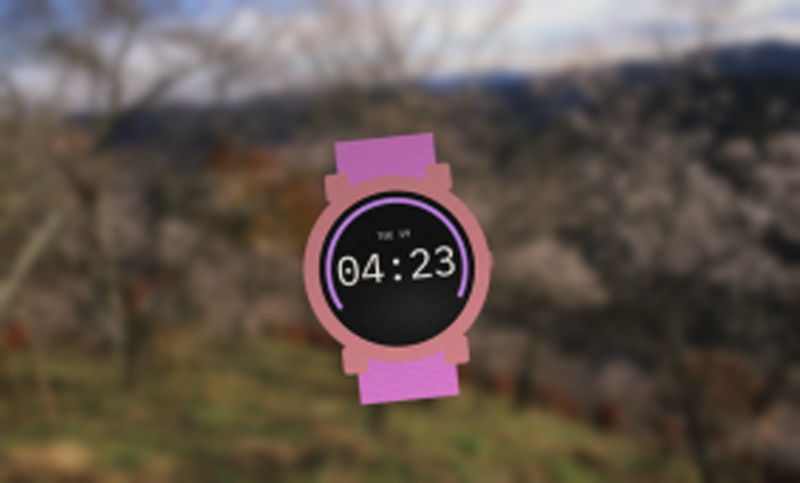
{"hour": 4, "minute": 23}
